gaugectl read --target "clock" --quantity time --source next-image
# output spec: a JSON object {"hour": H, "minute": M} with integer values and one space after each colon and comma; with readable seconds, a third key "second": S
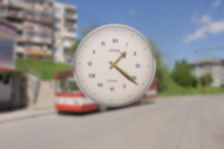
{"hour": 1, "minute": 21}
